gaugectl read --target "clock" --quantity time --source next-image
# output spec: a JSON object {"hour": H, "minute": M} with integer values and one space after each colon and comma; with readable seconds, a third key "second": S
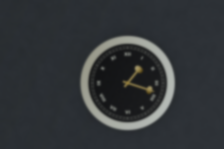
{"hour": 1, "minute": 18}
